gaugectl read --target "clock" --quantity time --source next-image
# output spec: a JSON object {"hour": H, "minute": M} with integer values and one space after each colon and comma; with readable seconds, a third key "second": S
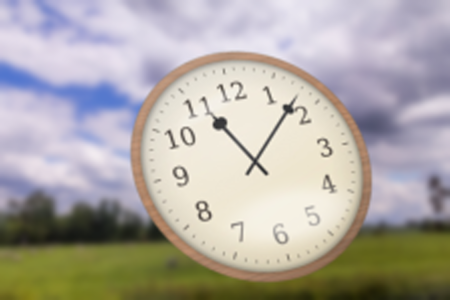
{"hour": 11, "minute": 8}
